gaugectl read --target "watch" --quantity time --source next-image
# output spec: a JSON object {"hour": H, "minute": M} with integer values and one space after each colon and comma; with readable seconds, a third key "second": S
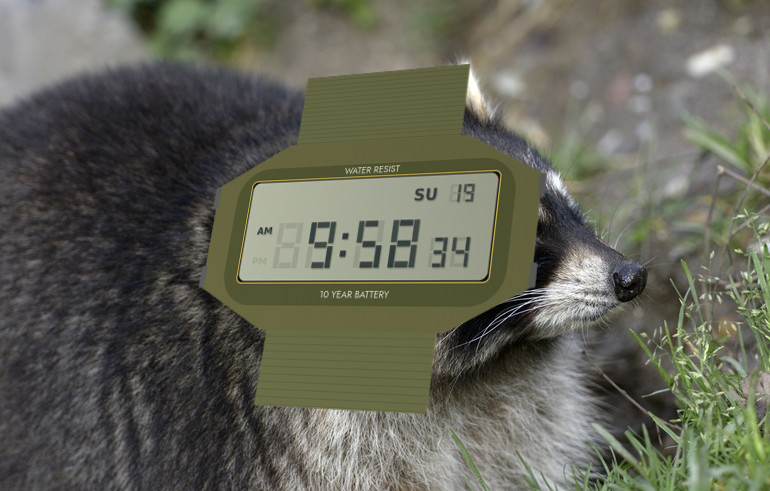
{"hour": 9, "minute": 58, "second": 34}
